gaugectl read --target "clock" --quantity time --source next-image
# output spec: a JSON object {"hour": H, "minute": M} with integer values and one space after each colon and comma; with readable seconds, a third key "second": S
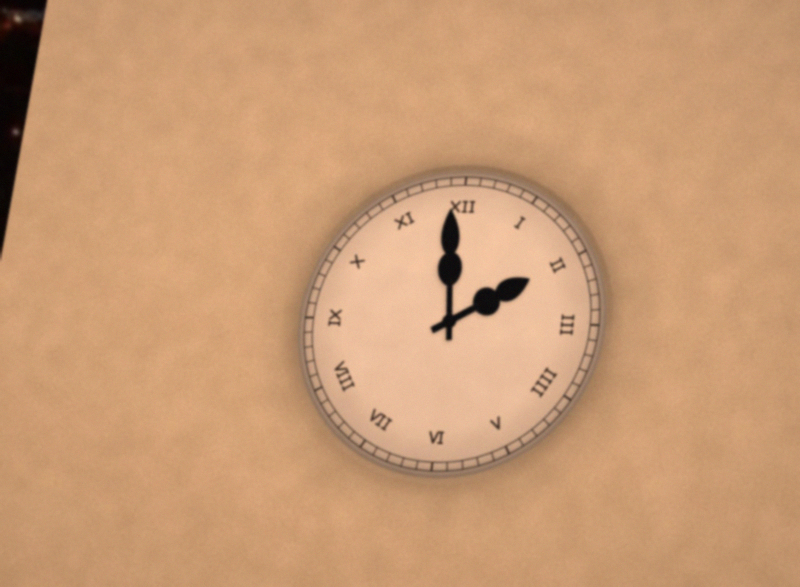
{"hour": 1, "minute": 59}
